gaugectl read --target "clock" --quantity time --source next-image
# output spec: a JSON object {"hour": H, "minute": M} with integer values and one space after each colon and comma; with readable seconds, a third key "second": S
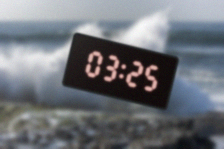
{"hour": 3, "minute": 25}
